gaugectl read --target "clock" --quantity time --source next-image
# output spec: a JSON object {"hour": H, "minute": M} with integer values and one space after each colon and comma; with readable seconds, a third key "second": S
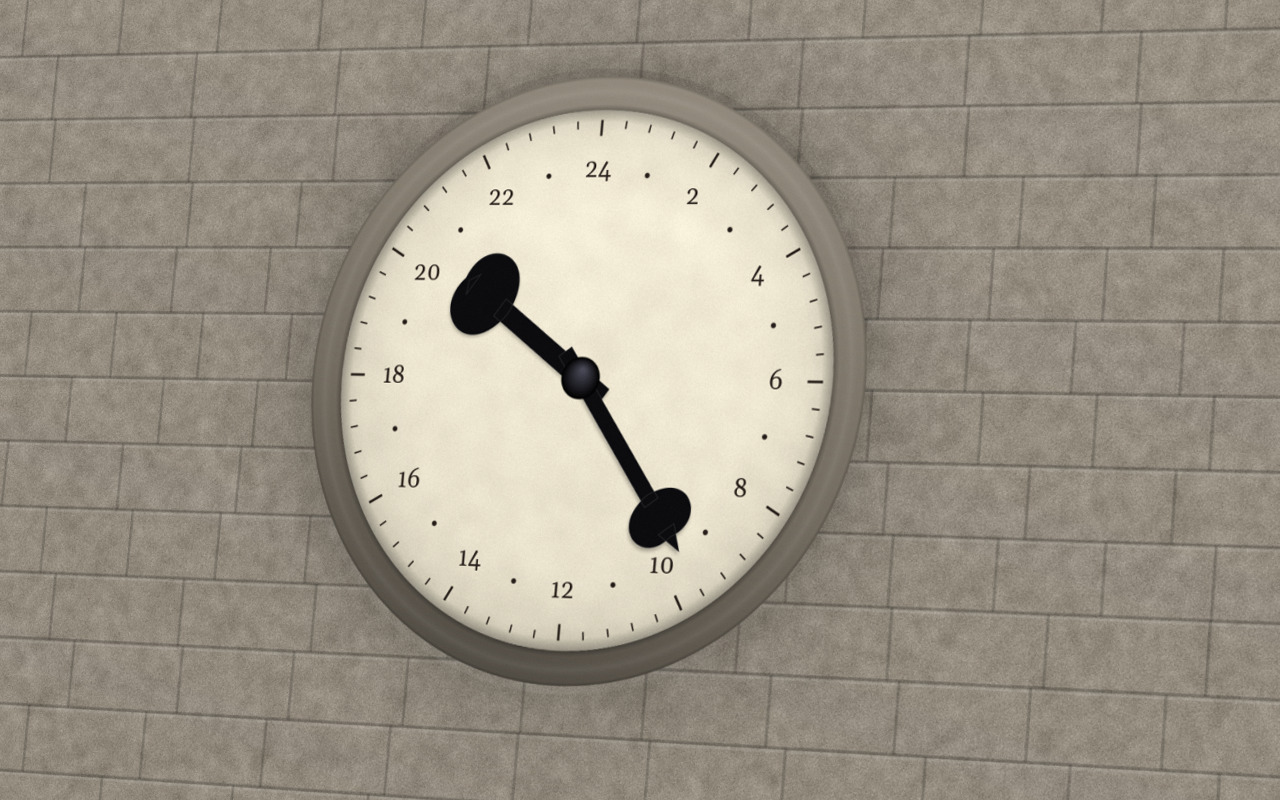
{"hour": 20, "minute": 24}
